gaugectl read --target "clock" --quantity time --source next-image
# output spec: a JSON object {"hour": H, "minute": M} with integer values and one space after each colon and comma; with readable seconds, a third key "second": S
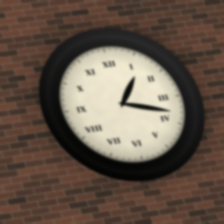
{"hour": 1, "minute": 18}
